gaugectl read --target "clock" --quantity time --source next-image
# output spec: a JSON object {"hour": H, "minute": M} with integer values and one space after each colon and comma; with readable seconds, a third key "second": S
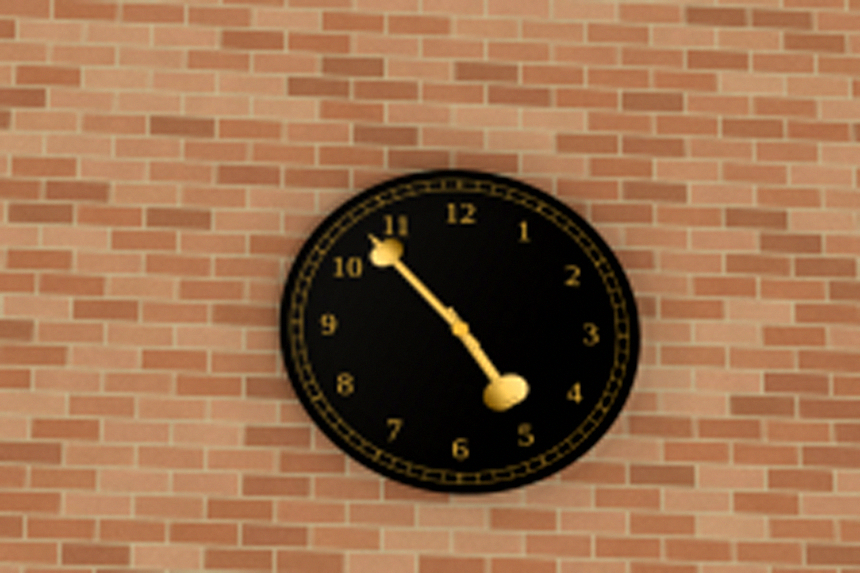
{"hour": 4, "minute": 53}
